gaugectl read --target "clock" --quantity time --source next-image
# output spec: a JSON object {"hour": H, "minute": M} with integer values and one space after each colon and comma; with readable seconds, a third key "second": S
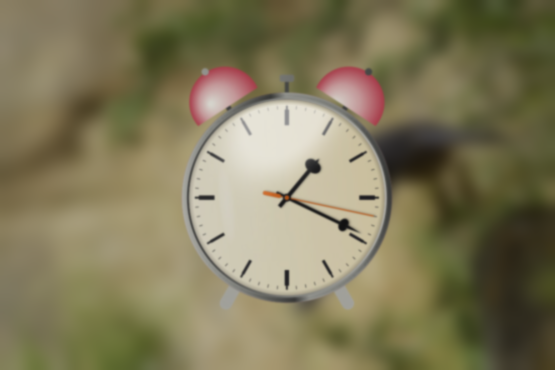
{"hour": 1, "minute": 19, "second": 17}
